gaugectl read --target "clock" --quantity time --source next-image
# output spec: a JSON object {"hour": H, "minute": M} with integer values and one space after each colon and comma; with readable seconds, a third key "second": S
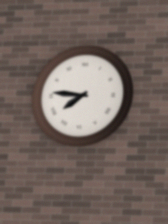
{"hour": 7, "minute": 46}
